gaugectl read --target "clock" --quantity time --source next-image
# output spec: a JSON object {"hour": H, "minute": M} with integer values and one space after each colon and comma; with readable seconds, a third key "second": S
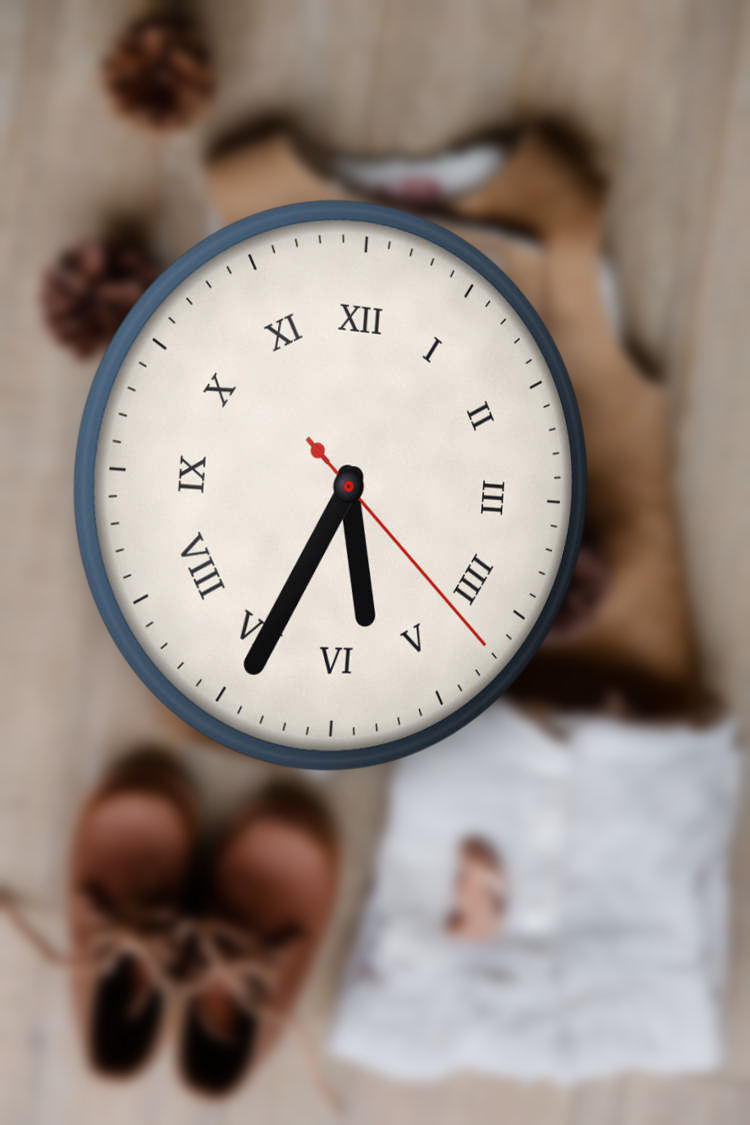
{"hour": 5, "minute": 34, "second": 22}
